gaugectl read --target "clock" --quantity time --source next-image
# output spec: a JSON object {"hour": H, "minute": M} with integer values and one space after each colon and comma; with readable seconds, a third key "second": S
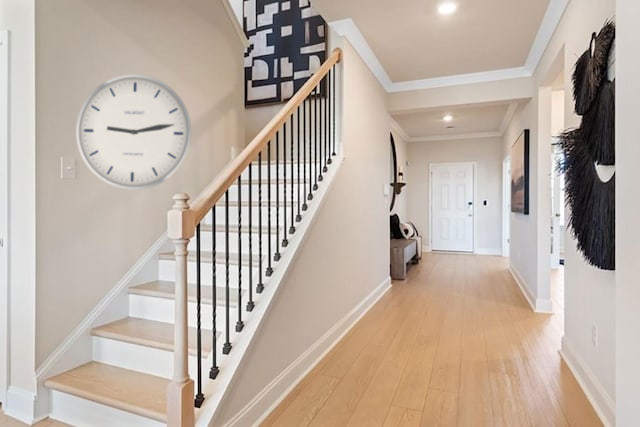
{"hour": 9, "minute": 13}
